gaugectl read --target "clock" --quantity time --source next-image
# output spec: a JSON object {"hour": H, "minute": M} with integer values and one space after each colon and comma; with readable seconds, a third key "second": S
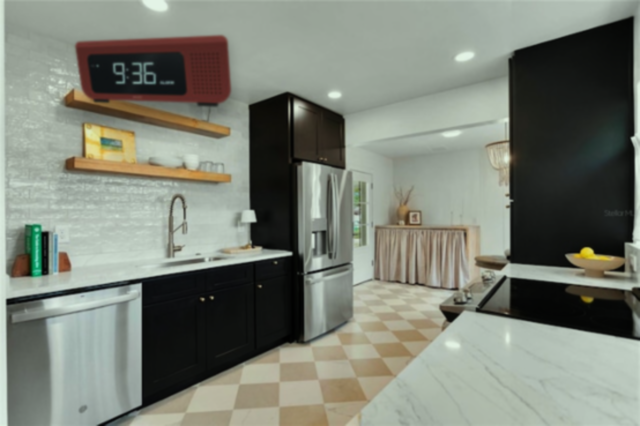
{"hour": 9, "minute": 36}
